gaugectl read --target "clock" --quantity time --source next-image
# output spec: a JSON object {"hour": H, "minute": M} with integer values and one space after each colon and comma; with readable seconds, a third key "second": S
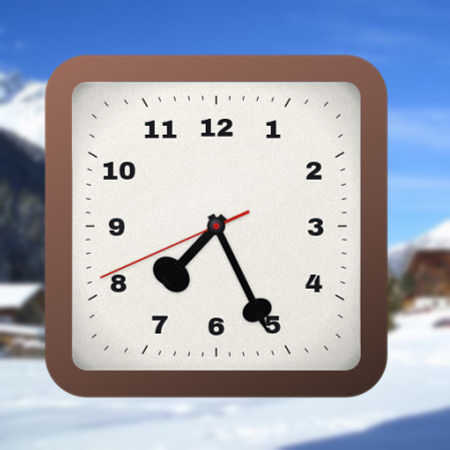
{"hour": 7, "minute": 25, "second": 41}
